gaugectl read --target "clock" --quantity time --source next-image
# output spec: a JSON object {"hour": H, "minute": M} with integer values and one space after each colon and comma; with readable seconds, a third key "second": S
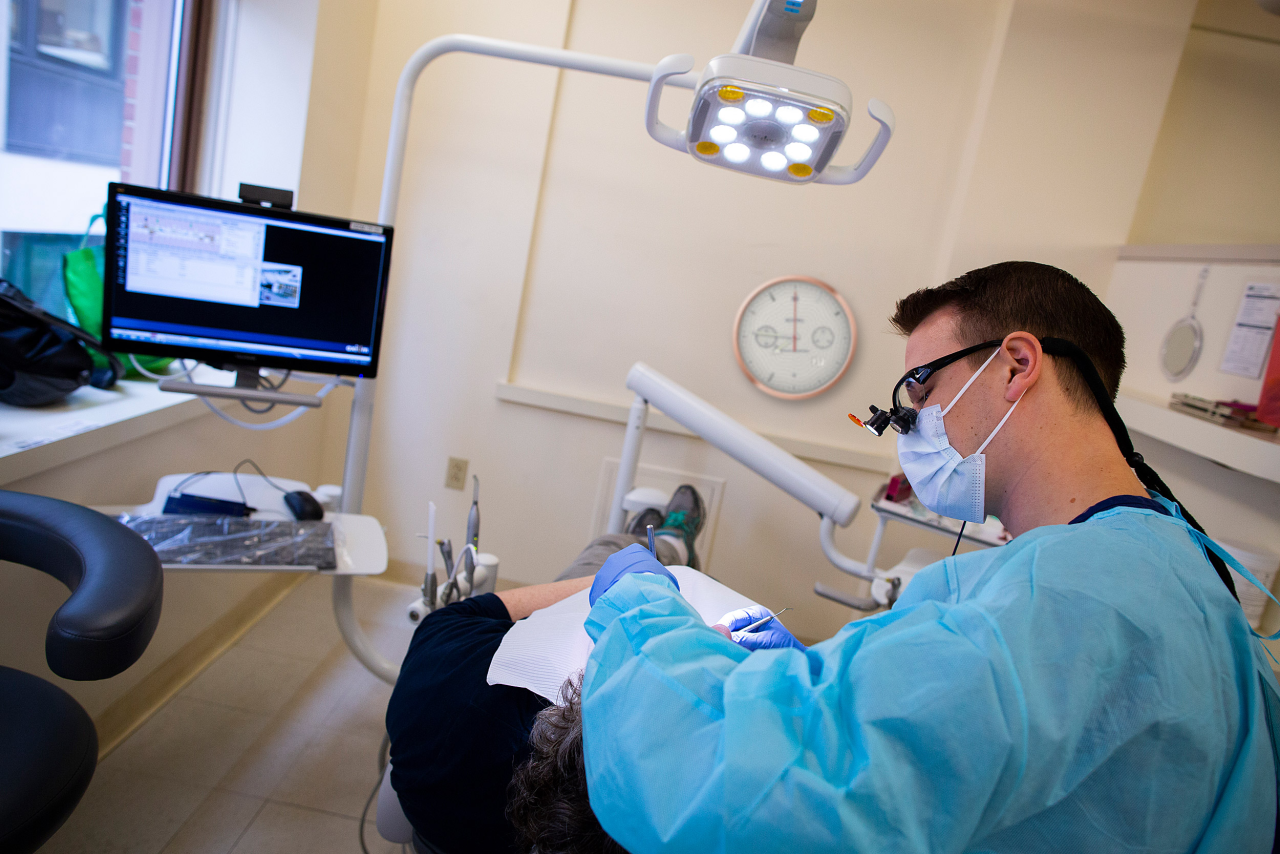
{"hour": 7, "minute": 46}
